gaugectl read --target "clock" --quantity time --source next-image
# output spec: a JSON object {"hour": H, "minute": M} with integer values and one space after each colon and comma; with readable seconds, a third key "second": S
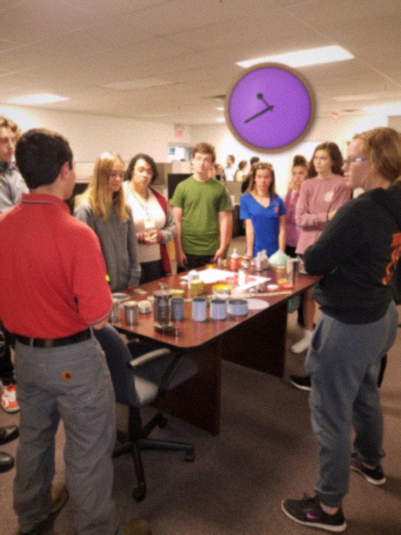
{"hour": 10, "minute": 40}
